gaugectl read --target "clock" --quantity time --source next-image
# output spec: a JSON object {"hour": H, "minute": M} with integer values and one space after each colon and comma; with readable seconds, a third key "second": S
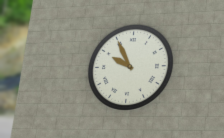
{"hour": 9, "minute": 55}
